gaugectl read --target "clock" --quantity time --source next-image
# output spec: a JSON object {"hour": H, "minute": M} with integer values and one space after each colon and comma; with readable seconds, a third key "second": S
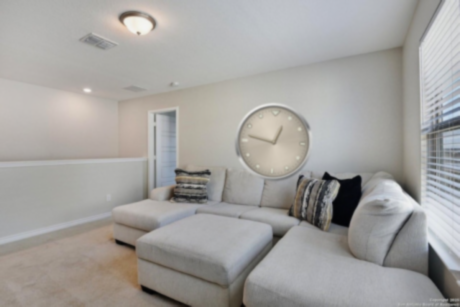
{"hour": 12, "minute": 47}
